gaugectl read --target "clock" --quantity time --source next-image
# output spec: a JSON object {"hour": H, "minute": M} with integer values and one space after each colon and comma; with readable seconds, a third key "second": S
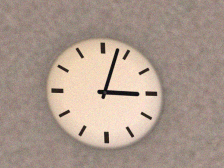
{"hour": 3, "minute": 3}
